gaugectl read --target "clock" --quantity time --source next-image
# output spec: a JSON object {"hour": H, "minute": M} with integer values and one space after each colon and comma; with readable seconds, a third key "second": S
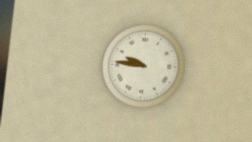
{"hour": 9, "minute": 46}
